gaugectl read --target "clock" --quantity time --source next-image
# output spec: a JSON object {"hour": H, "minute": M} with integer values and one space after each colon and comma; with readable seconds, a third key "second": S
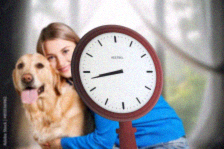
{"hour": 8, "minute": 43}
